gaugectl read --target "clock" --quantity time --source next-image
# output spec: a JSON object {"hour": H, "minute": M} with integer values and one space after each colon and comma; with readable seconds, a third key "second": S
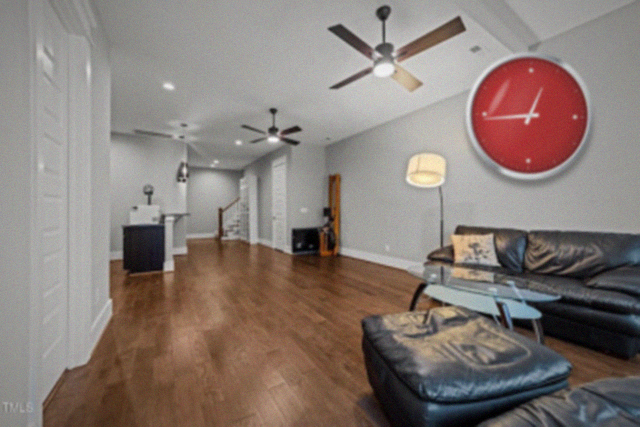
{"hour": 12, "minute": 44}
